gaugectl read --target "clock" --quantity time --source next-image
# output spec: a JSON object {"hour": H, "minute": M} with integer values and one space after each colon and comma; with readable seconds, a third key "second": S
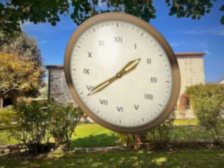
{"hour": 1, "minute": 39}
